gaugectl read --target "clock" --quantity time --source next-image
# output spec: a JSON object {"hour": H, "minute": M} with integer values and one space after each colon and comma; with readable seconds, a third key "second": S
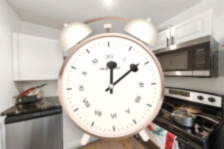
{"hour": 12, "minute": 9}
